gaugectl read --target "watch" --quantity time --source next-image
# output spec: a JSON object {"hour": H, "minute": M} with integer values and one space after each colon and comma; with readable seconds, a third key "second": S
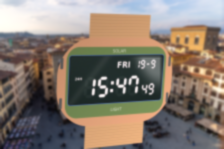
{"hour": 15, "minute": 47, "second": 49}
